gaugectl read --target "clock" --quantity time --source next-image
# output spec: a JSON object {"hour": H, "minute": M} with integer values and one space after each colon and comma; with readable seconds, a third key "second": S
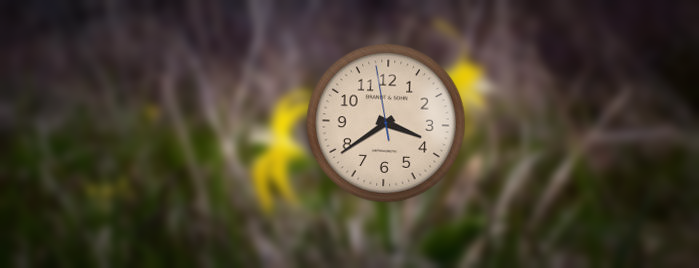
{"hour": 3, "minute": 38, "second": 58}
